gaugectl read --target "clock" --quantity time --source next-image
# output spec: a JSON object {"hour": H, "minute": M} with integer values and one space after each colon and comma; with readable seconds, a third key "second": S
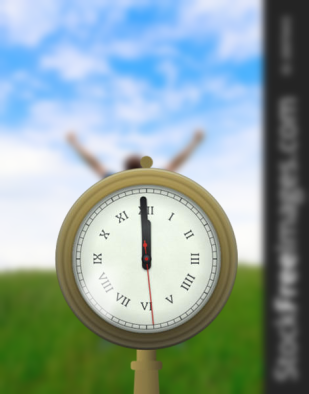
{"hour": 11, "minute": 59, "second": 29}
